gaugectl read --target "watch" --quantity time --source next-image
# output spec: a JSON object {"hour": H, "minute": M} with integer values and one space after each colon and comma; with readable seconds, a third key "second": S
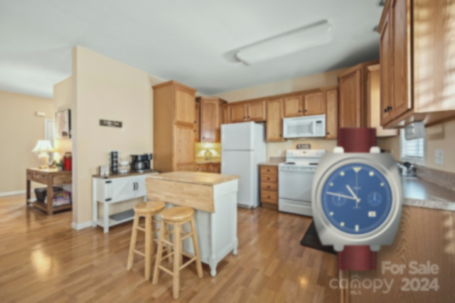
{"hour": 10, "minute": 47}
